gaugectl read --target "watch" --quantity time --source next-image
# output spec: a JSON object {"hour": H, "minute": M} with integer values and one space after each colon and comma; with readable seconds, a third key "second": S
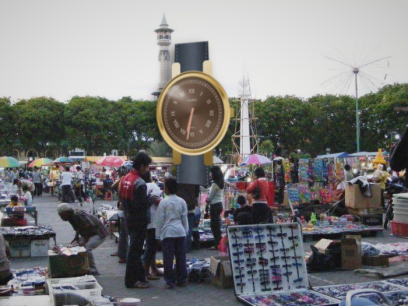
{"hour": 6, "minute": 32}
